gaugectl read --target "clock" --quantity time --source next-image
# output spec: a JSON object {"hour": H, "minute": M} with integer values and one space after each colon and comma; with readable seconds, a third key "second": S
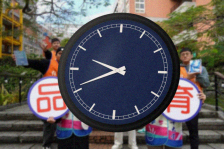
{"hour": 9, "minute": 41}
